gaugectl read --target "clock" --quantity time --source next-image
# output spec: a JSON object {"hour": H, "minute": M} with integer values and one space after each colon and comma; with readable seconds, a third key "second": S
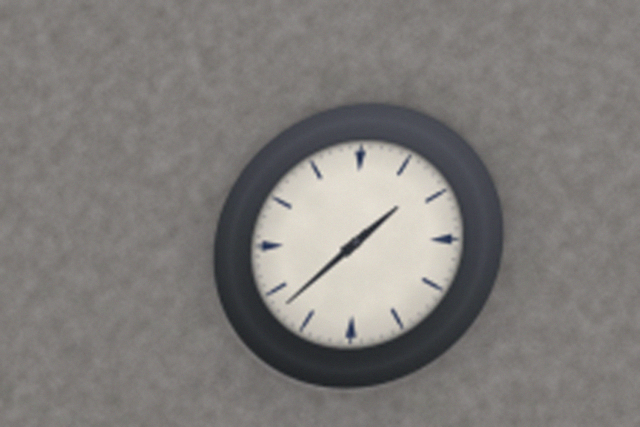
{"hour": 1, "minute": 38}
